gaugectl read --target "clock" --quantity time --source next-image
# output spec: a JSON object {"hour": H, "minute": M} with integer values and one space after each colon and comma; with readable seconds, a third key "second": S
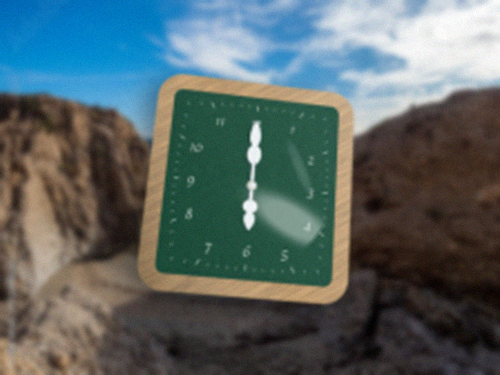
{"hour": 6, "minute": 0}
